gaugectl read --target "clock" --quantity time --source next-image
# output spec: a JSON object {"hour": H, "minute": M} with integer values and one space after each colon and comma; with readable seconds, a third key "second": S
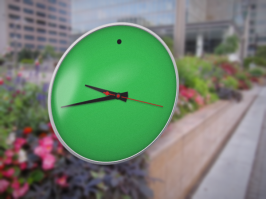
{"hour": 9, "minute": 44, "second": 18}
